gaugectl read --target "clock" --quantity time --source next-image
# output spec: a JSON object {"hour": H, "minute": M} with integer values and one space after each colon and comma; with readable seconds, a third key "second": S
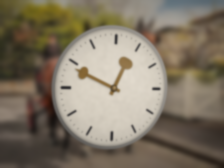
{"hour": 12, "minute": 49}
